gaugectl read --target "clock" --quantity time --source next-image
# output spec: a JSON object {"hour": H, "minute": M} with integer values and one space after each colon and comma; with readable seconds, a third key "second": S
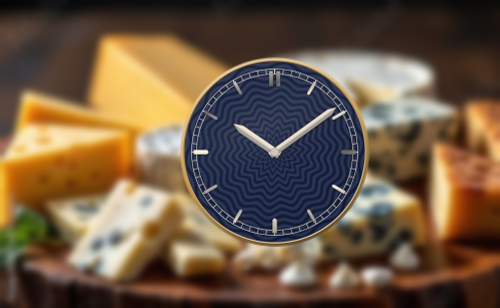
{"hour": 10, "minute": 9}
